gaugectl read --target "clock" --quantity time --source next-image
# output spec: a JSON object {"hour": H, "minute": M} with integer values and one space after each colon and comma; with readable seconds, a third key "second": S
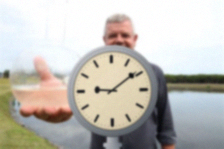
{"hour": 9, "minute": 9}
